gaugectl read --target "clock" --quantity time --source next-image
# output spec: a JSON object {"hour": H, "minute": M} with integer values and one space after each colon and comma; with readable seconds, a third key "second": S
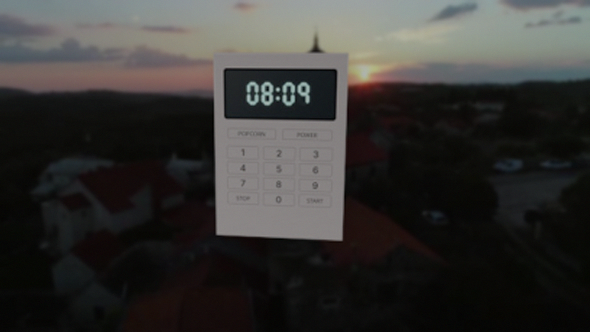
{"hour": 8, "minute": 9}
